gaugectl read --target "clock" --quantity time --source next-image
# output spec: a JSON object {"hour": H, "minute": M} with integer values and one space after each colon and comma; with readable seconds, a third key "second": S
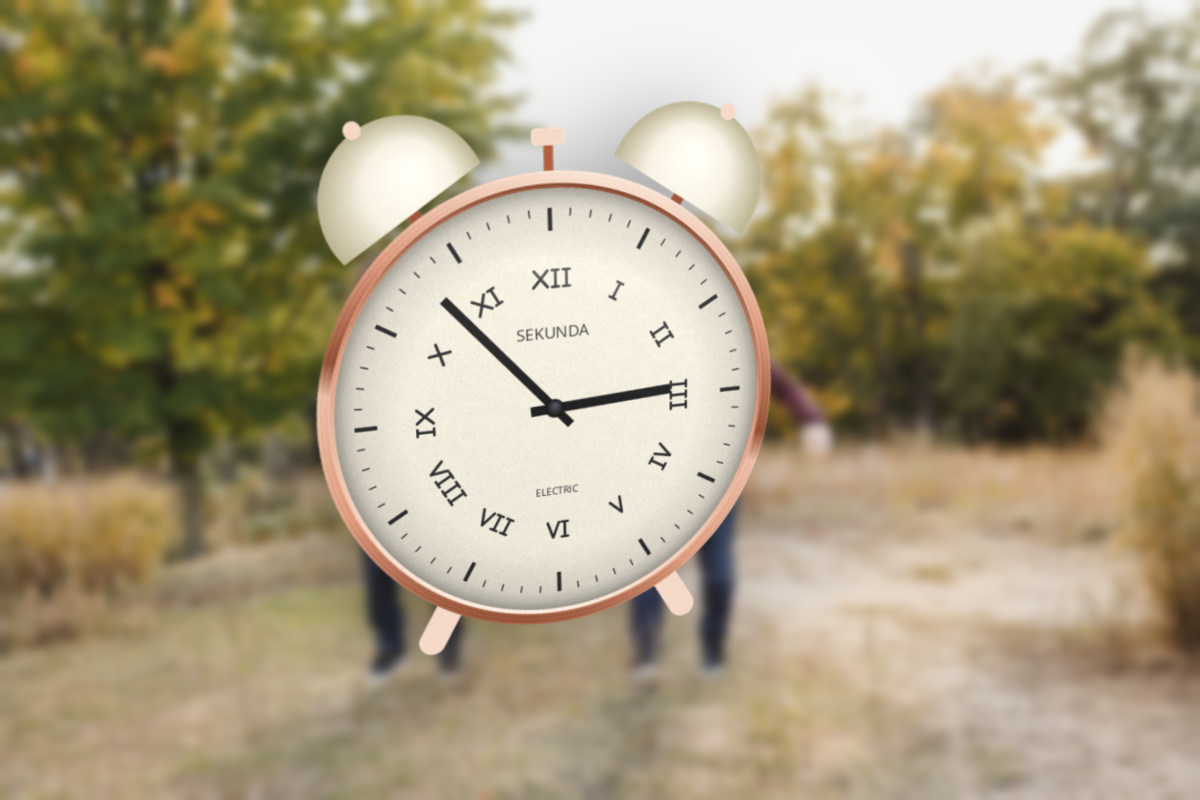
{"hour": 2, "minute": 53}
